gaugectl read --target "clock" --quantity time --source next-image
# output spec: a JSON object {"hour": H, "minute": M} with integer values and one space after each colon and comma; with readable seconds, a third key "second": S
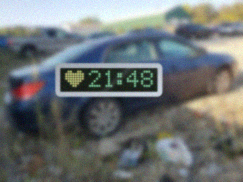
{"hour": 21, "minute": 48}
